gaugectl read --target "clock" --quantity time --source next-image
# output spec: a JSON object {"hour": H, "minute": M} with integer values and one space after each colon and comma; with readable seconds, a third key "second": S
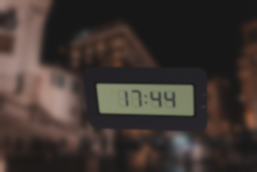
{"hour": 17, "minute": 44}
